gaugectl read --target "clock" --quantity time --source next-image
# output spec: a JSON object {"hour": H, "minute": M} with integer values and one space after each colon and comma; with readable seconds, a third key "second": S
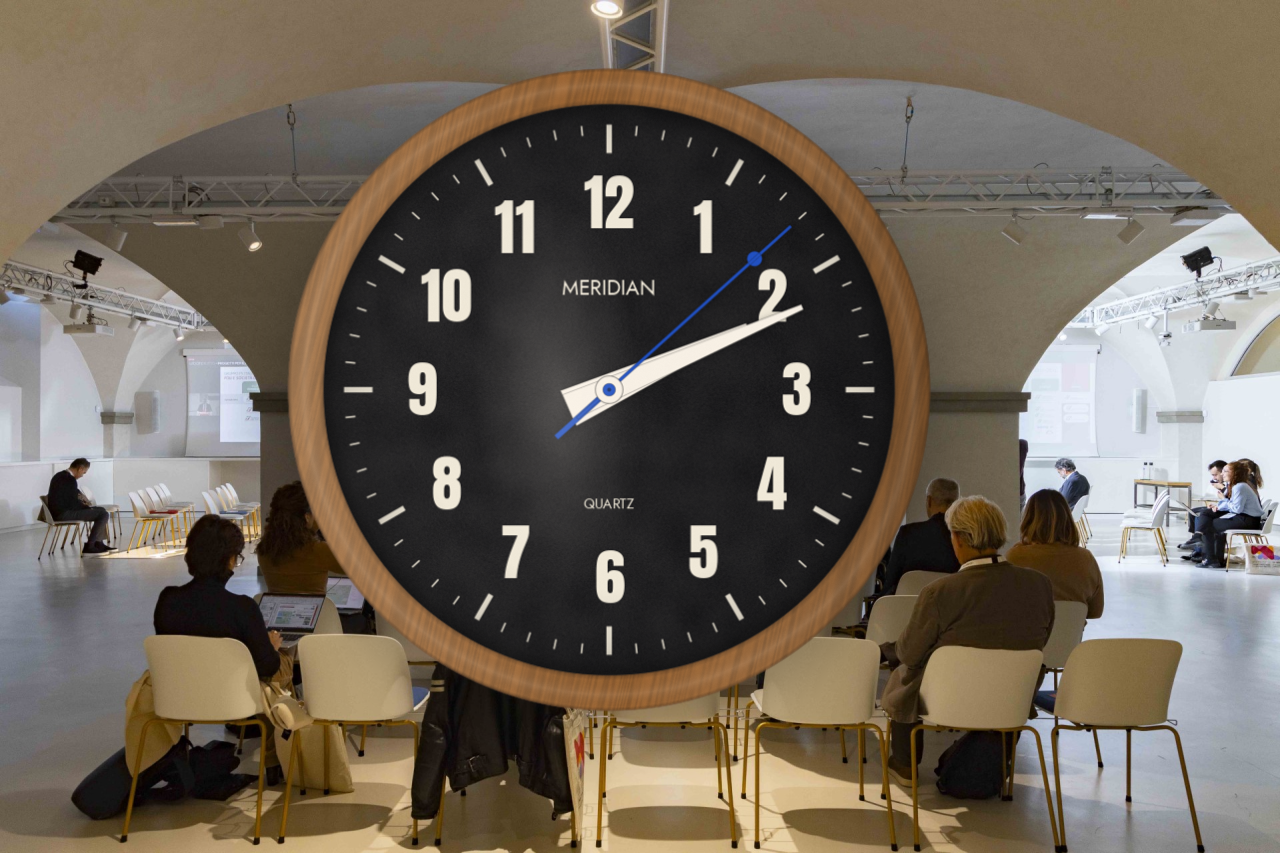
{"hour": 2, "minute": 11, "second": 8}
